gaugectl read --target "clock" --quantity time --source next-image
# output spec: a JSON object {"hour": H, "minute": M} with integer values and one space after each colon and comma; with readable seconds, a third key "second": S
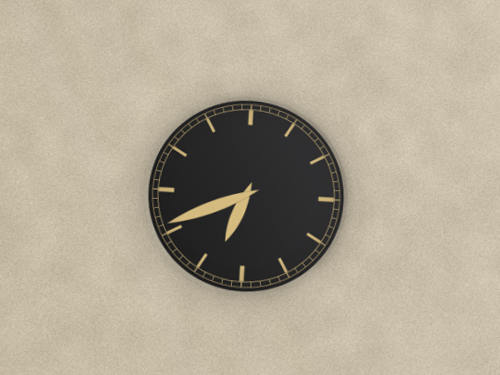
{"hour": 6, "minute": 41}
